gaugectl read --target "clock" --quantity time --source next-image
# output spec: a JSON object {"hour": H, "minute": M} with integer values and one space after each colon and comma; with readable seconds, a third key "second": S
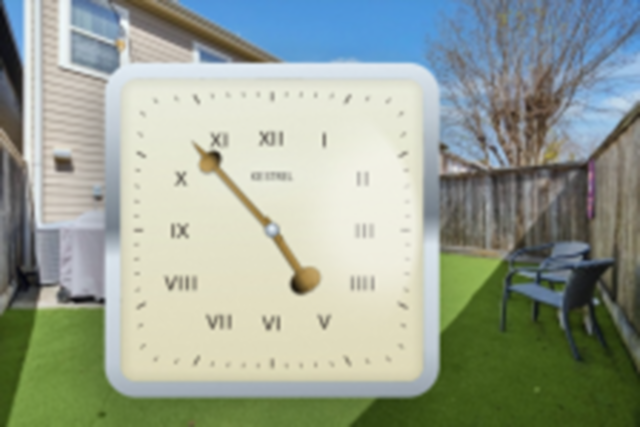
{"hour": 4, "minute": 53}
